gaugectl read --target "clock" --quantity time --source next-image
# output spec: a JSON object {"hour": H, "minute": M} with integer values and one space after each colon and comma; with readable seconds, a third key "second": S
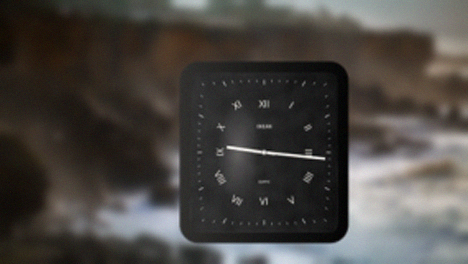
{"hour": 9, "minute": 16}
